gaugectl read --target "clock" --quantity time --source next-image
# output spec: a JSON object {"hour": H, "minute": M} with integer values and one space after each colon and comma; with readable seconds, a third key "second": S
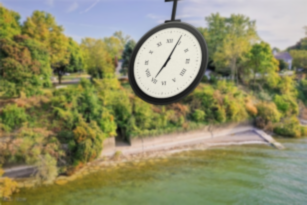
{"hour": 7, "minute": 4}
